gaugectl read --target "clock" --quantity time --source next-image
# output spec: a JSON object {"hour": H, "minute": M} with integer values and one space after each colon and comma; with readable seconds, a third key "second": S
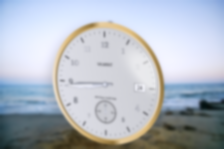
{"hour": 8, "minute": 44}
